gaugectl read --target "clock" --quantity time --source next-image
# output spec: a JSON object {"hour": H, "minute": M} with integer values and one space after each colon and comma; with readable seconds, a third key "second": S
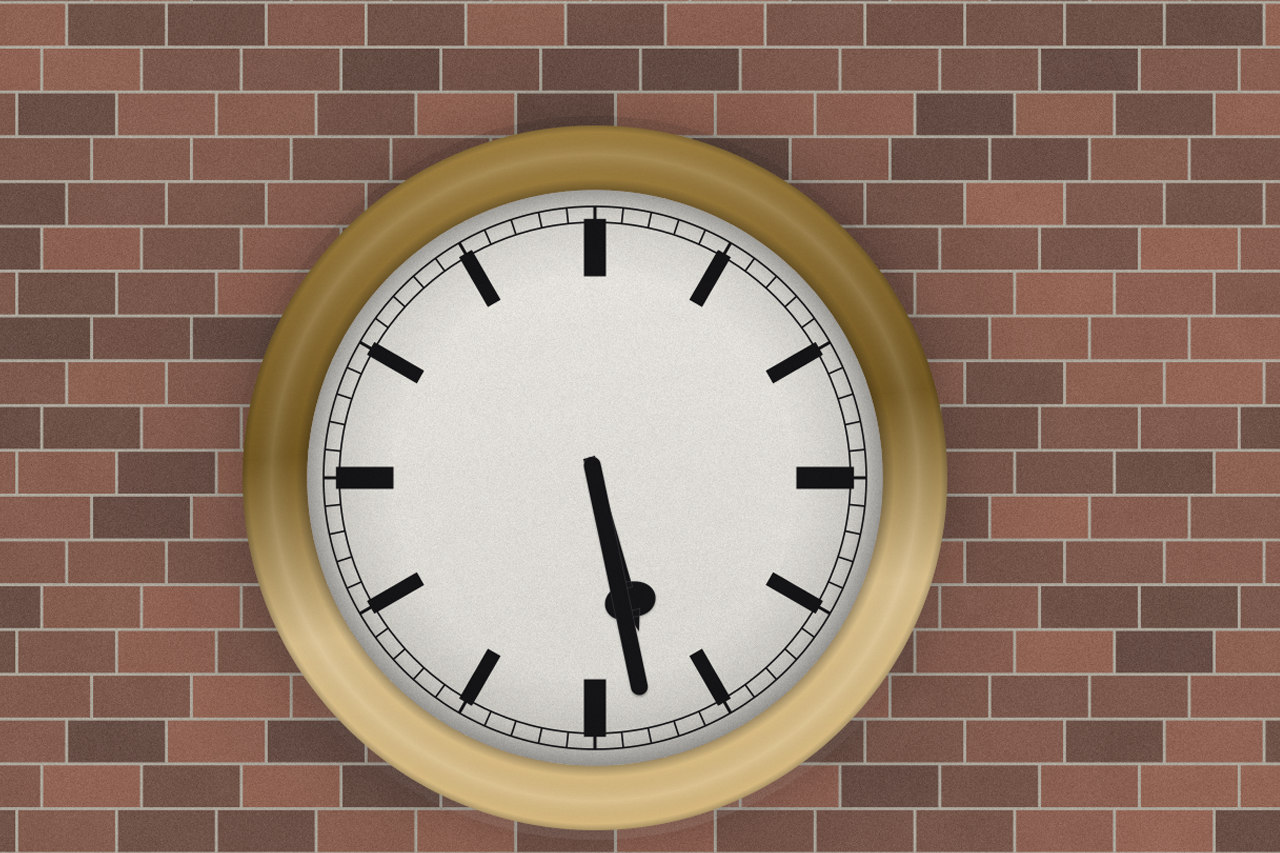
{"hour": 5, "minute": 28}
